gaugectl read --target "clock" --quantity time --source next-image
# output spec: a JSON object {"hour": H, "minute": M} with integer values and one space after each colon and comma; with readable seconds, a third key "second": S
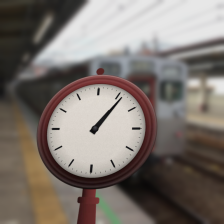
{"hour": 1, "minute": 6}
